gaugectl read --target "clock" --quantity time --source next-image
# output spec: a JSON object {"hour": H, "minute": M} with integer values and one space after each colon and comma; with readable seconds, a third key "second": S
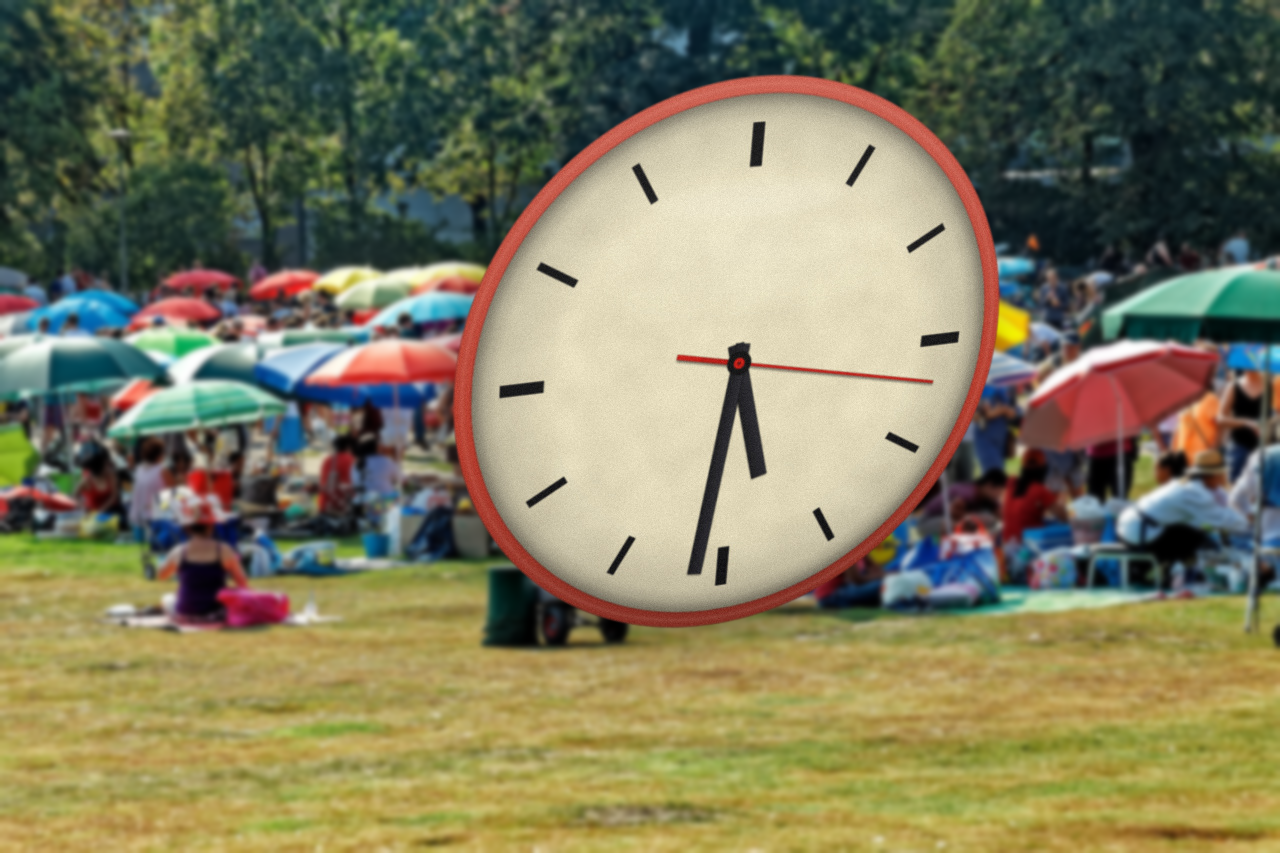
{"hour": 5, "minute": 31, "second": 17}
